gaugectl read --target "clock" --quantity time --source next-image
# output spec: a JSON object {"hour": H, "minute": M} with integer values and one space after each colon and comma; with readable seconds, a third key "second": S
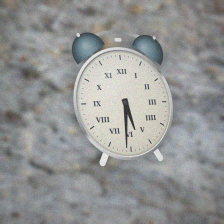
{"hour": 5, "minute": 31}
